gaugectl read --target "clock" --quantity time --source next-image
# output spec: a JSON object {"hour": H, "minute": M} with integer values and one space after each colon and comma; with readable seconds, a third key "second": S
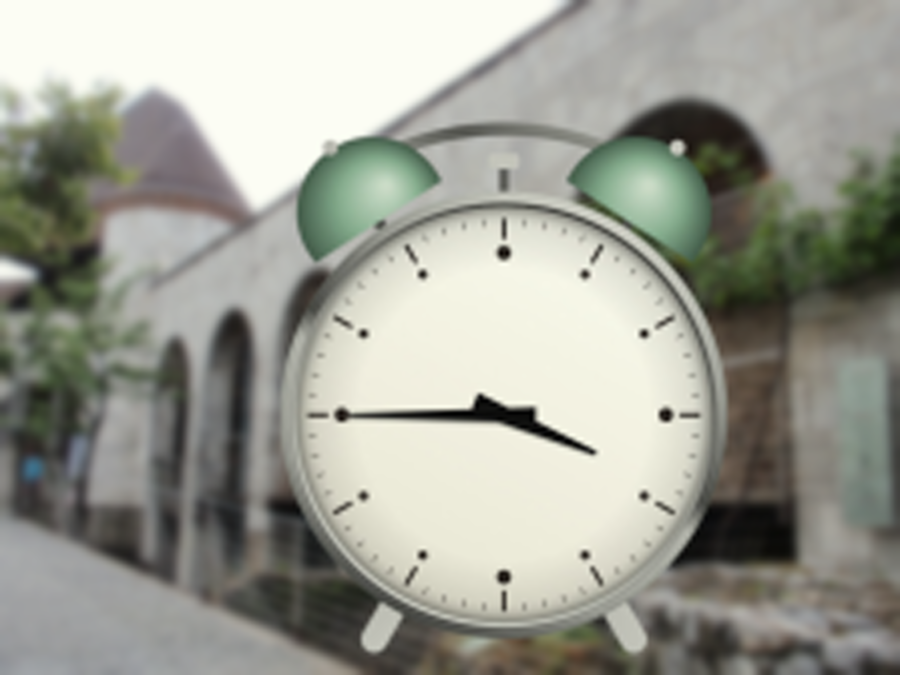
{"hour": 3, "minute": 45}
